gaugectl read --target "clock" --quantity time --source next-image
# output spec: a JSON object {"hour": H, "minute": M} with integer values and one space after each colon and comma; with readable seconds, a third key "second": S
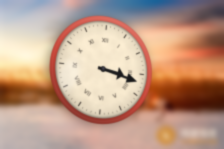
{"hour": 3, "minute": 17}
